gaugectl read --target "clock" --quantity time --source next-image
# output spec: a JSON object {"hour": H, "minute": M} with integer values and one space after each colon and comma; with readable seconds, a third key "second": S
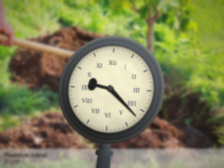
{"hour": 9, "minute": 22}
